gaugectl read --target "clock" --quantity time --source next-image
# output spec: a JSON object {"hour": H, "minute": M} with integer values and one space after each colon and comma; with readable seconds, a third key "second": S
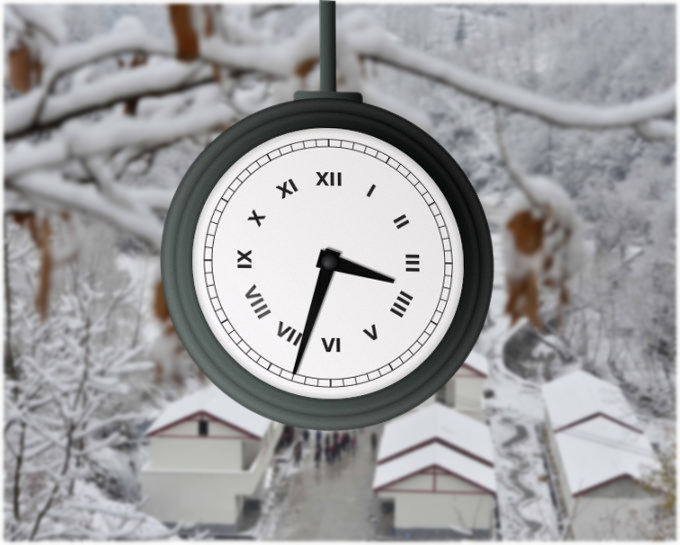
{"hour": 3, "minute": 33}
